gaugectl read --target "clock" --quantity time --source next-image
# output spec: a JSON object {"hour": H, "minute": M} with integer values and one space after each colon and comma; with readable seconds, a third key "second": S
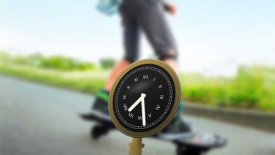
{"hour": 7, "minute": 28}
